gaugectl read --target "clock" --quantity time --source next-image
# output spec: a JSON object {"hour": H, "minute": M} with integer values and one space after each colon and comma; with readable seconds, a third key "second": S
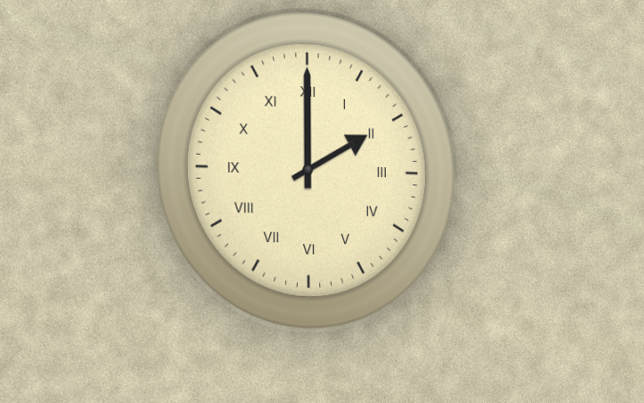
{"hour": 2, "minute": 0}
